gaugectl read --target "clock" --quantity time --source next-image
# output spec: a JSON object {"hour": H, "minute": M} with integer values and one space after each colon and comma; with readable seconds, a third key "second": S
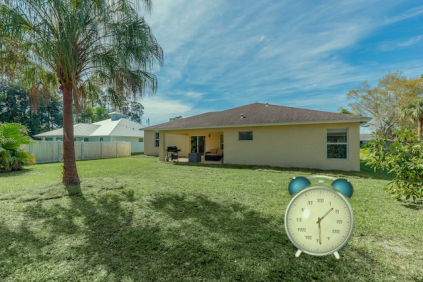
{"hour": 1, "minute": 29}
